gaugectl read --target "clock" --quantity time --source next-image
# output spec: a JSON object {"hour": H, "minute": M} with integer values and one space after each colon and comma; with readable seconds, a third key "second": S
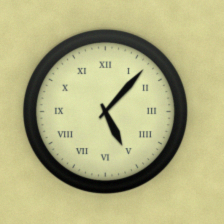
{"hour": 5, "minute": 7}
